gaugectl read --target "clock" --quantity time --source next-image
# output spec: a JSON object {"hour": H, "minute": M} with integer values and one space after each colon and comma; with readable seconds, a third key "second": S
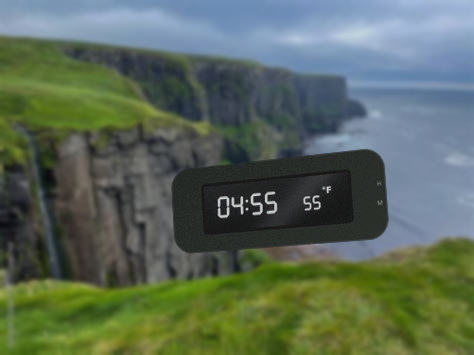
{"hour": 4, "minute": 55}
